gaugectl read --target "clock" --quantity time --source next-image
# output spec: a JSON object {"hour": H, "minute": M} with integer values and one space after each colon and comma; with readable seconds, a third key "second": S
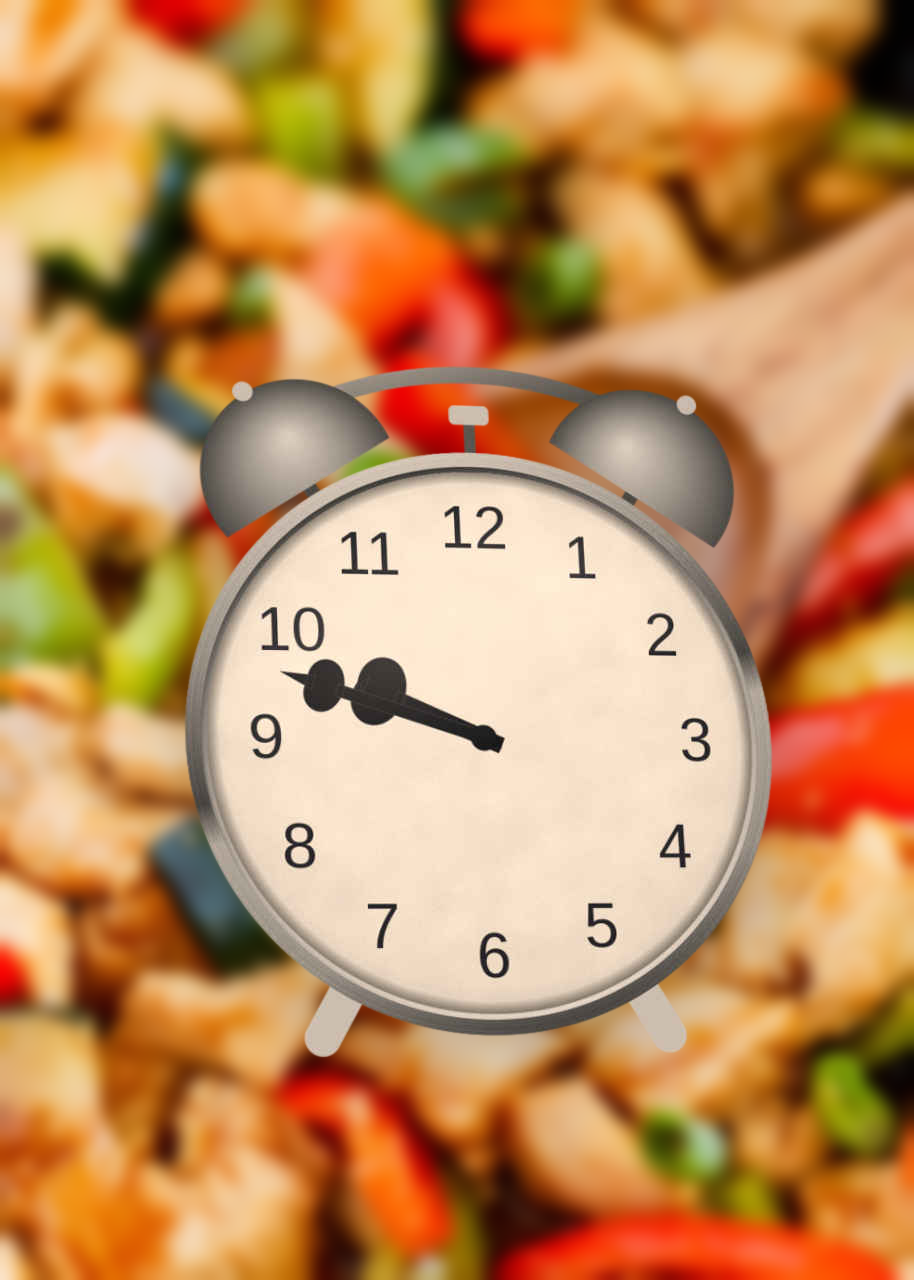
{"hour": 9, "minute": 48}
